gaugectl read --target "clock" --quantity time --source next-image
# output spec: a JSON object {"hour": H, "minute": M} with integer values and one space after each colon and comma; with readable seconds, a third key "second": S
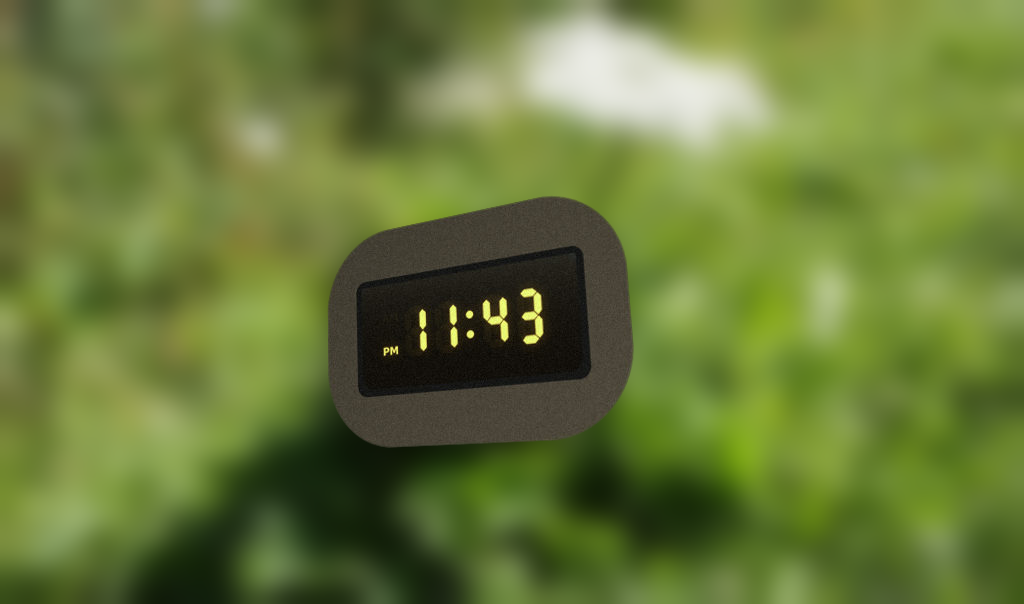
{"hour": 11, "minute": 43}
